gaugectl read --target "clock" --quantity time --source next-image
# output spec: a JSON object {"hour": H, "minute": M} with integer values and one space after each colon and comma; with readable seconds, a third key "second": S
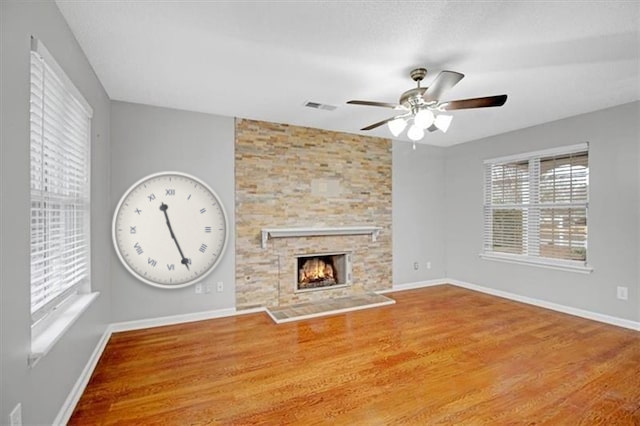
{"hour": 11, "minute": 26}
